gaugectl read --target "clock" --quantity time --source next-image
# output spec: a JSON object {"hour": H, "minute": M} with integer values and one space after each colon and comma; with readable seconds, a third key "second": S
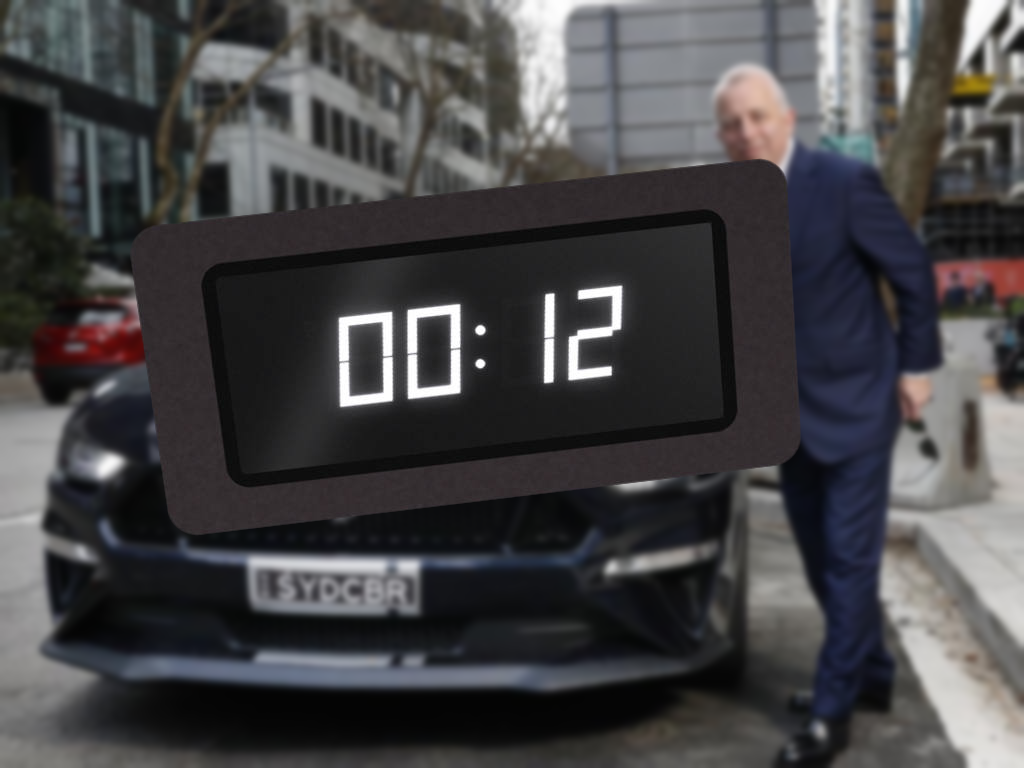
{"hour": 0, "minute": 12}
